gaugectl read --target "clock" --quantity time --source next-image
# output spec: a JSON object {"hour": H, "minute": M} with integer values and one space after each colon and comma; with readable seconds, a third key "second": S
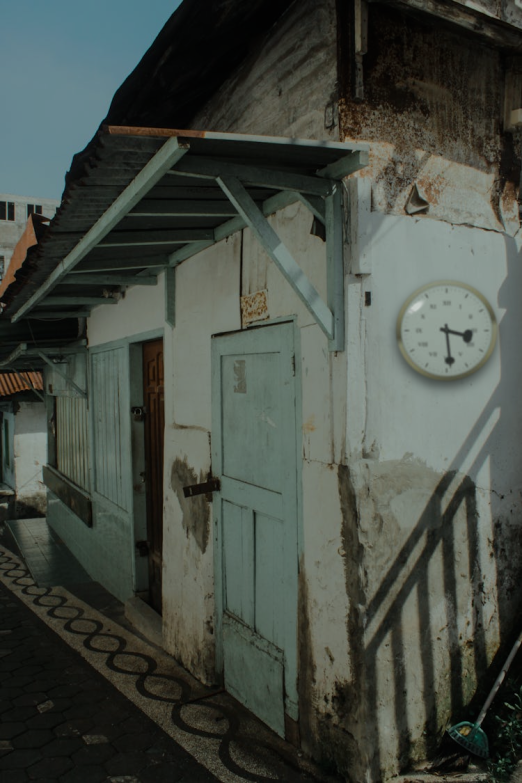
{"hour": 3, "minute": 29}
